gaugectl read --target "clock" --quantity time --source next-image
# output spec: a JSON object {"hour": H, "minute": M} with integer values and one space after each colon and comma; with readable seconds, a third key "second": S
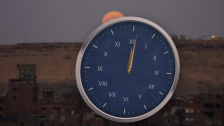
{"hour": 12, "minute": 1}
